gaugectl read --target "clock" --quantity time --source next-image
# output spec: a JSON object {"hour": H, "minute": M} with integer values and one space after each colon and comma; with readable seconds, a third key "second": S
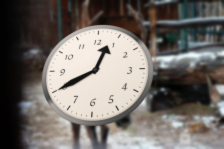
{"hour": 12, "minute": 40}
